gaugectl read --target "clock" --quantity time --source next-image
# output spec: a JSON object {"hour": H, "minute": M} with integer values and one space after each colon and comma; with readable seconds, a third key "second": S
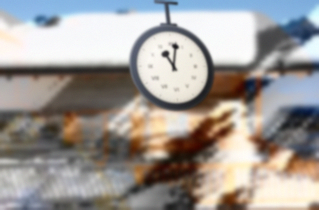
{"hour": 11, "minute": 2}
